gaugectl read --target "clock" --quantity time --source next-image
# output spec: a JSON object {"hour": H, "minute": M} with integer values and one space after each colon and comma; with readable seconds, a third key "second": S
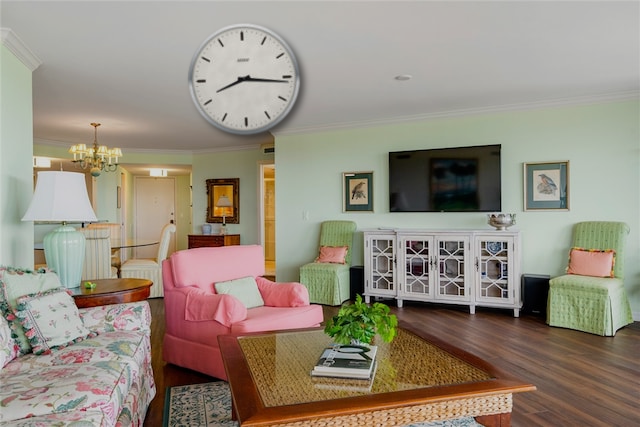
{"hour": 8, "minute": 16}
